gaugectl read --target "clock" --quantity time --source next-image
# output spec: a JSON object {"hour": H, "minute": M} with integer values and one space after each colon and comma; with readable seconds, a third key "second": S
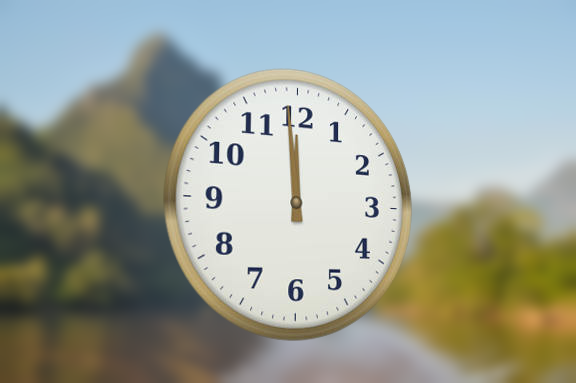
{"hour": 11, "minute": 59}
